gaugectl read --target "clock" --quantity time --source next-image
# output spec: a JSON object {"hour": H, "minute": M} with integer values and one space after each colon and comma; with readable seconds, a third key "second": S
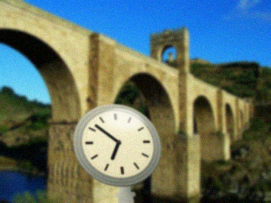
{"hour": 6, "minute": 52}
